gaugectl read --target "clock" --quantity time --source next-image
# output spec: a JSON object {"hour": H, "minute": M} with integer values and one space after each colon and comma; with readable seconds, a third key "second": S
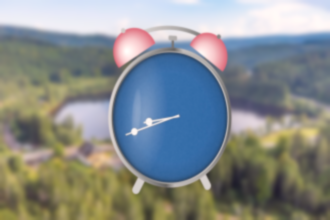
{"hour": 8, "minute": 42}
